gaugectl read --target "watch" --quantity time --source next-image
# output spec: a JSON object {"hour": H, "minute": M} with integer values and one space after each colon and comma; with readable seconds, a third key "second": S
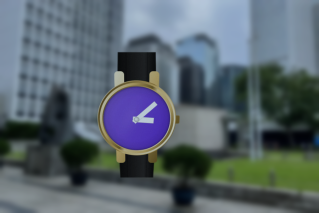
{"hour": 3, "minute": 8}
